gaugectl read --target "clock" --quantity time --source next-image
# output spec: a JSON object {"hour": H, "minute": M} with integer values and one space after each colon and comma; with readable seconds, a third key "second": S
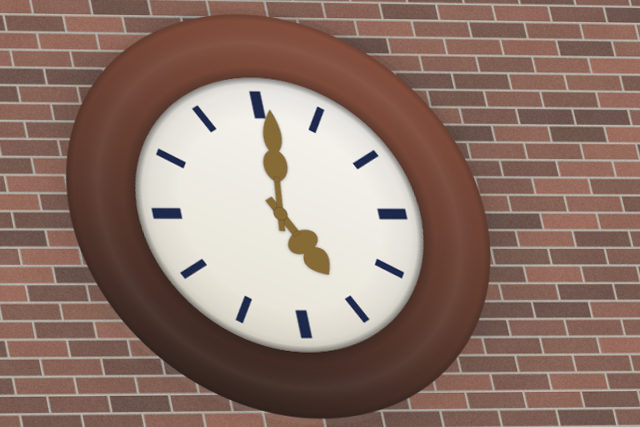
{"hour": 5, "minute": 1}
